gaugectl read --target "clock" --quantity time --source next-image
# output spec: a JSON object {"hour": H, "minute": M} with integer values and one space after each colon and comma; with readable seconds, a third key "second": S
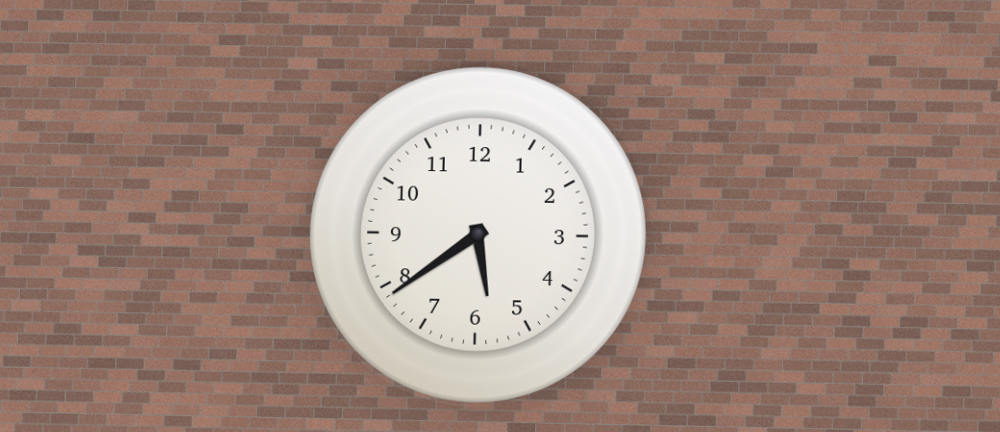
{"hour": 5, "minute": 39}
